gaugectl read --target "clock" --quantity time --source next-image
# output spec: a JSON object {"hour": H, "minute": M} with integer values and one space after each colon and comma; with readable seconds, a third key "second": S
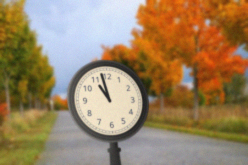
{"hour": 10, "minute": 58}
